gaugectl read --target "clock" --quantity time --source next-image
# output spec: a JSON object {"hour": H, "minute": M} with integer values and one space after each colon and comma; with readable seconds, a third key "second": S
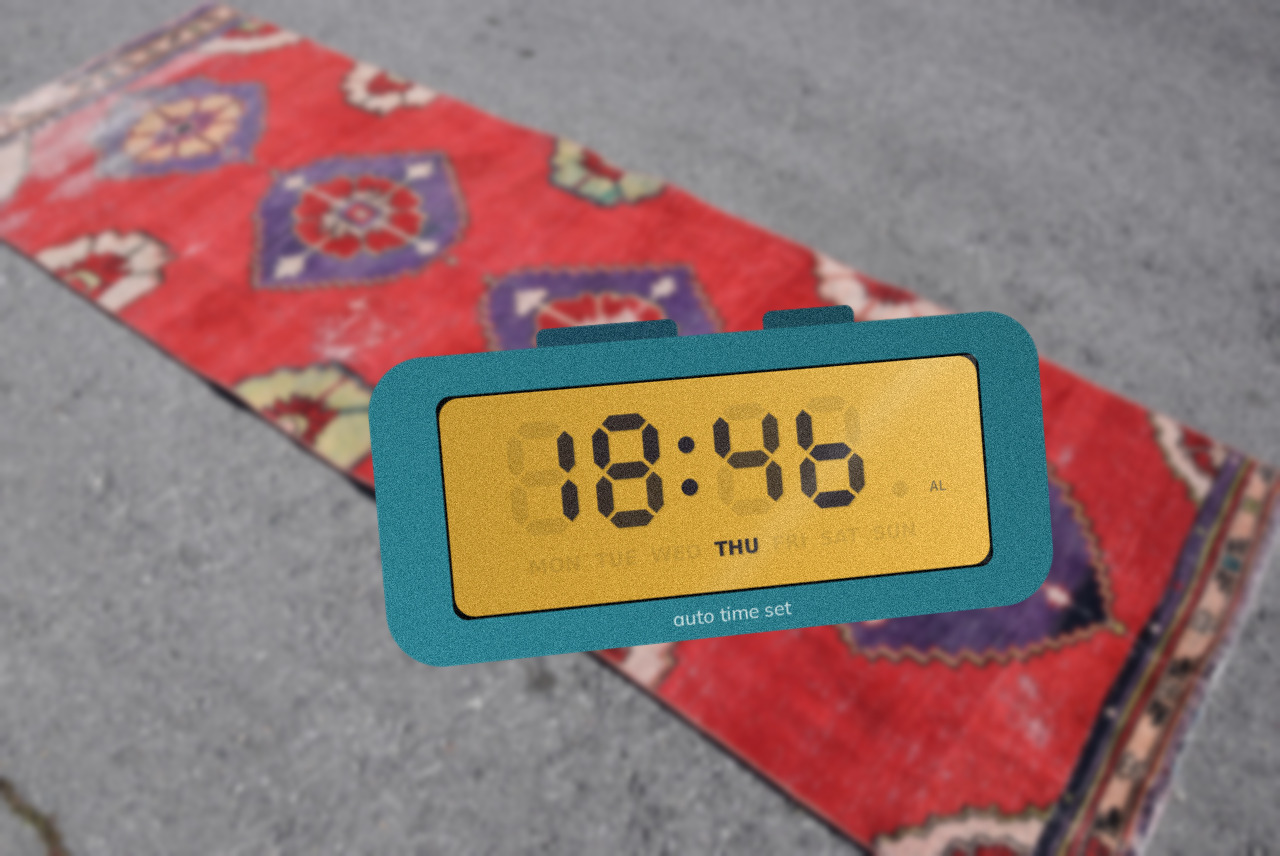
{"hour": 18, "minute": 46}
